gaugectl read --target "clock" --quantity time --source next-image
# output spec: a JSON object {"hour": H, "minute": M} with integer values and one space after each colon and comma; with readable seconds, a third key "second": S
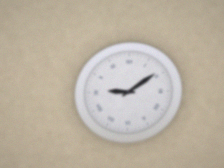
{"hour": 9, "minute": 9}
